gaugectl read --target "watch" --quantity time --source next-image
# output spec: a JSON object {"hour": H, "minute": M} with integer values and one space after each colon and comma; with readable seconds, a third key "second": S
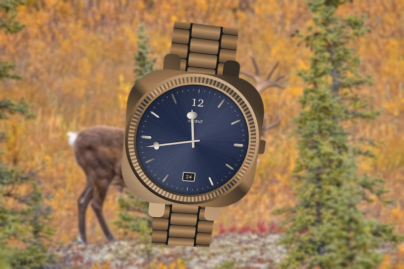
{"hour": 11, "minute": 43}
